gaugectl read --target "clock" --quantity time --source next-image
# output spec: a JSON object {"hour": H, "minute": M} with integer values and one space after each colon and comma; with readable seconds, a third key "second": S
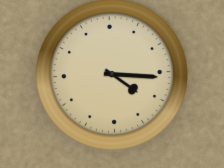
{"hour": 4, "minute": 16}
